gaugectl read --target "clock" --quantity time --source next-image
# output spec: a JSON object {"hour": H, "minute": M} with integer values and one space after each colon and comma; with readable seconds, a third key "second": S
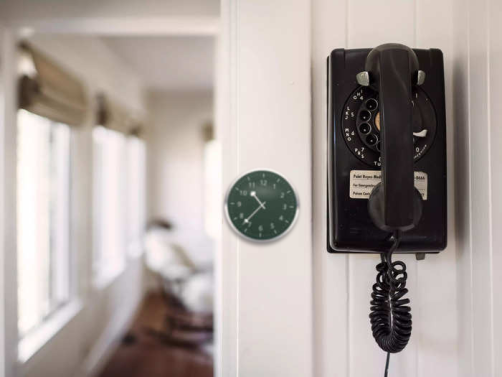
{"hour": 10, "minute": 37}
